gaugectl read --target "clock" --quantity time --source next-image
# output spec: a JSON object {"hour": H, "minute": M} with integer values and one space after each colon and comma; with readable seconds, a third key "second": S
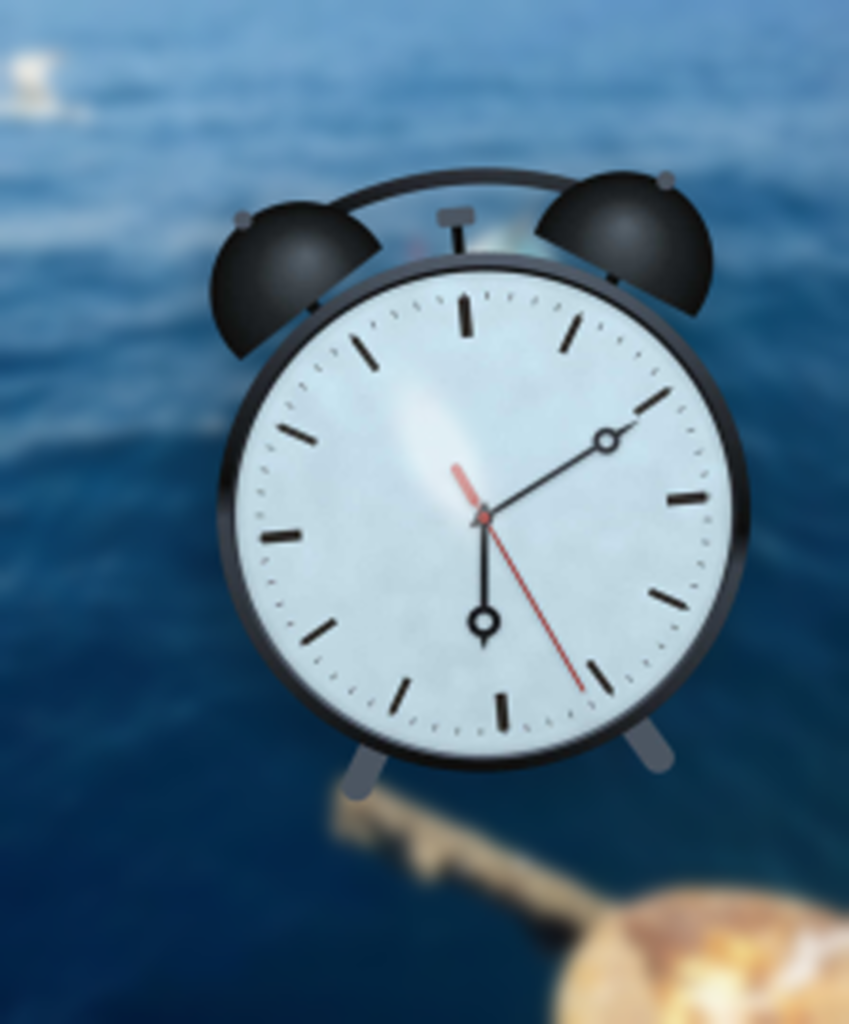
{"hour": 6, "minute": 10, "second": 26}
